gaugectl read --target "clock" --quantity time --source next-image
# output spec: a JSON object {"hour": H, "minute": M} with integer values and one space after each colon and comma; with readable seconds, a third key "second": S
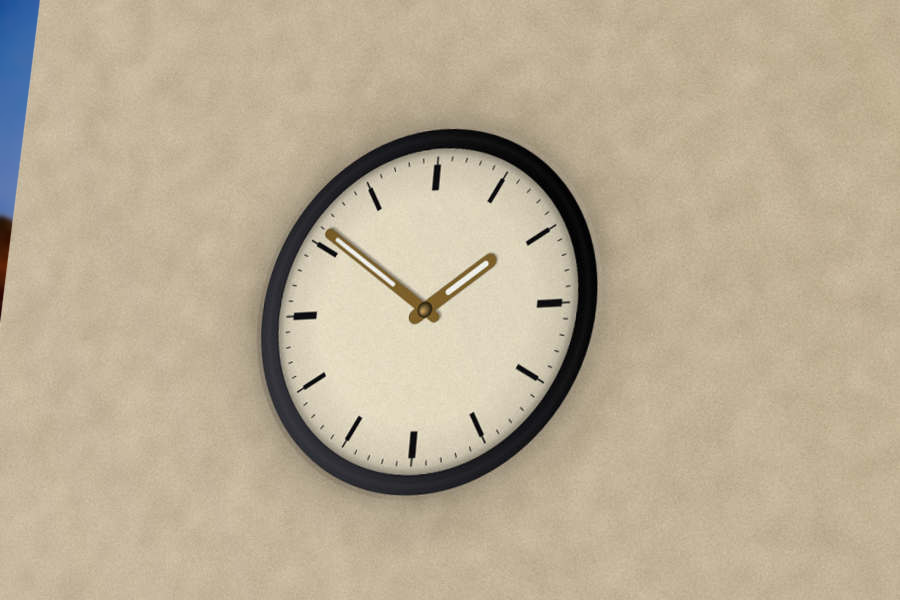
{"hour": 1, "minute": 51}
